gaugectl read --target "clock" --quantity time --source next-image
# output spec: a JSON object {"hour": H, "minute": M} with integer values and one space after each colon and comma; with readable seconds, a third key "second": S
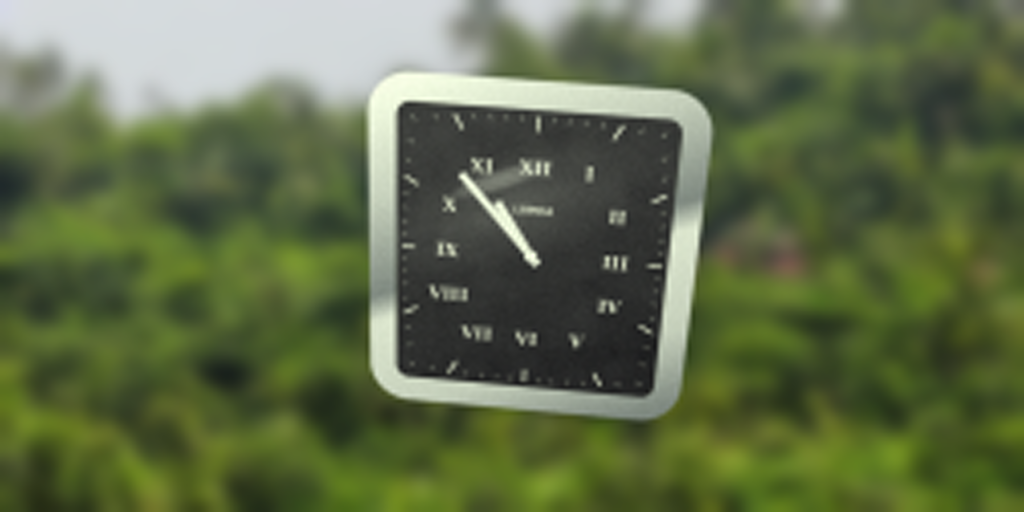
{"hour": 10, "minute": 53}
